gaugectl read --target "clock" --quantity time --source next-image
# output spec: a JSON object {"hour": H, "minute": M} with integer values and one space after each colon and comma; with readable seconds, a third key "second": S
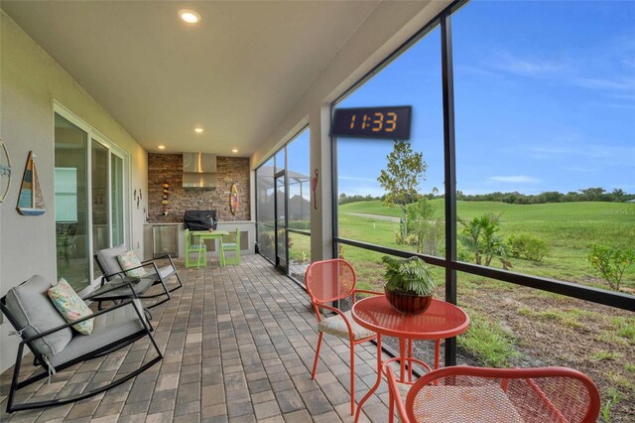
{"hour": 11, "minute": 33}
